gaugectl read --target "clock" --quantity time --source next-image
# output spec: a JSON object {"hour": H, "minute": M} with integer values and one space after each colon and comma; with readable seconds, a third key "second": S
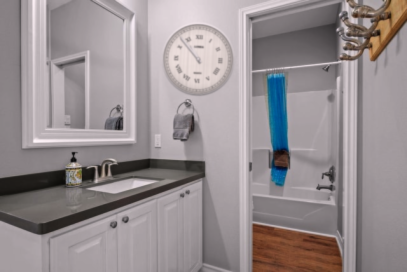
{"hour": 10, "minute": 53}
